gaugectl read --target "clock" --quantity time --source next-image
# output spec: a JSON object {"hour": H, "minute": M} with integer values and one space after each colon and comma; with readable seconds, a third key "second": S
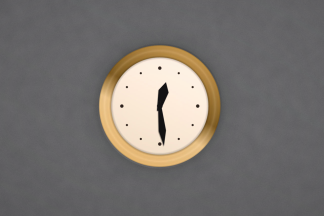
{"hour": 12, "minute": 29}
